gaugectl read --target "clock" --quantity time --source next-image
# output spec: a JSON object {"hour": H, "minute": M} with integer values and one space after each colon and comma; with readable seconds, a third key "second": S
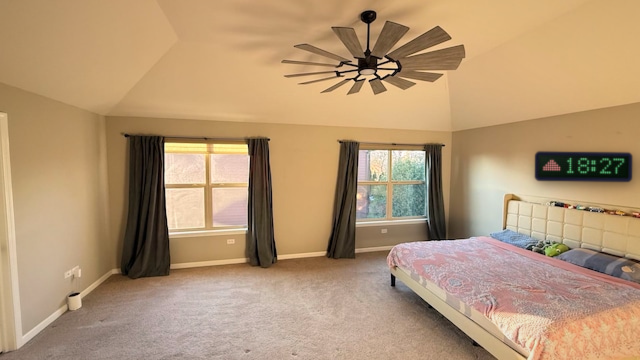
{"hour": 18, "minute": 27}
